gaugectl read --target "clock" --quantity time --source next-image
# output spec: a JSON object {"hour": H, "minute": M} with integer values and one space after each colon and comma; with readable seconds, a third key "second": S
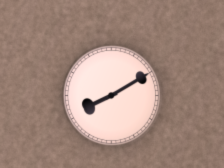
{"hour": 8, "minute": 10}
